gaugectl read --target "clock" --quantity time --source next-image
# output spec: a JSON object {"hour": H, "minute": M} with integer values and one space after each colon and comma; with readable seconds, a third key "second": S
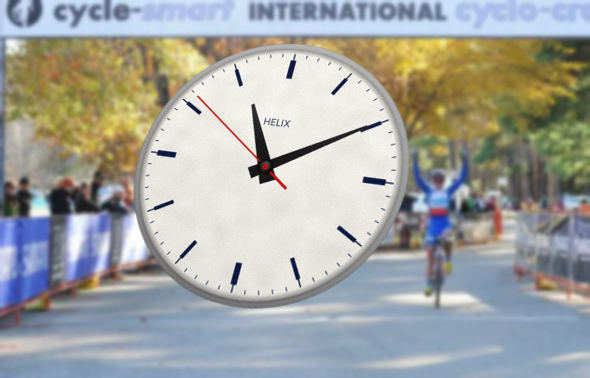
{"hour": 11, "minute": 9, "second": 51}
